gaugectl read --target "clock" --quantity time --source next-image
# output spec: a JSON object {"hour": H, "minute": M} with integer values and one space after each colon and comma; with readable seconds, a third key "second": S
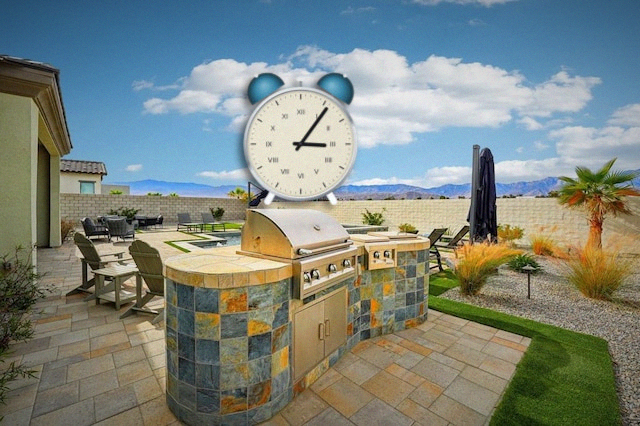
{"hour": 3, "minute": 6}
